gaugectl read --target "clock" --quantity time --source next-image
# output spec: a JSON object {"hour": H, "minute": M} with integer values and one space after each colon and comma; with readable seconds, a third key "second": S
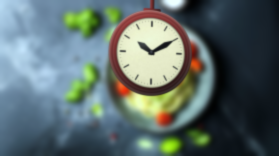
{"hour": 10, "minute": 10}
